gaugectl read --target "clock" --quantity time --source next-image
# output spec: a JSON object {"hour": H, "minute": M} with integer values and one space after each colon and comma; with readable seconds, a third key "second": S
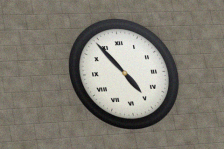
{"hour": 4, "minute": 54}
